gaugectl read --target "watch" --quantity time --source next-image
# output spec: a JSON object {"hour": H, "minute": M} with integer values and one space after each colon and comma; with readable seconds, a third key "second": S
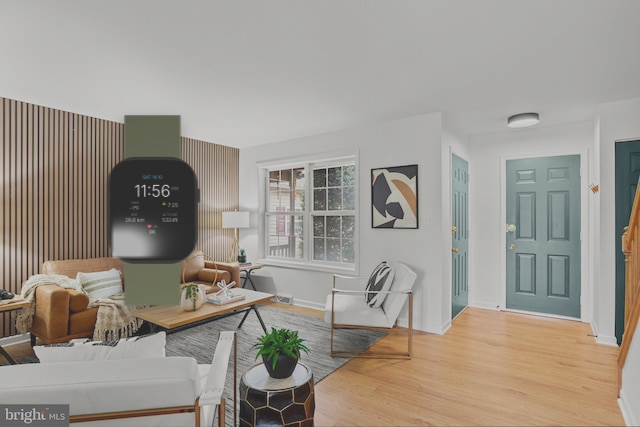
{"hour": 11, "minute": 56}
